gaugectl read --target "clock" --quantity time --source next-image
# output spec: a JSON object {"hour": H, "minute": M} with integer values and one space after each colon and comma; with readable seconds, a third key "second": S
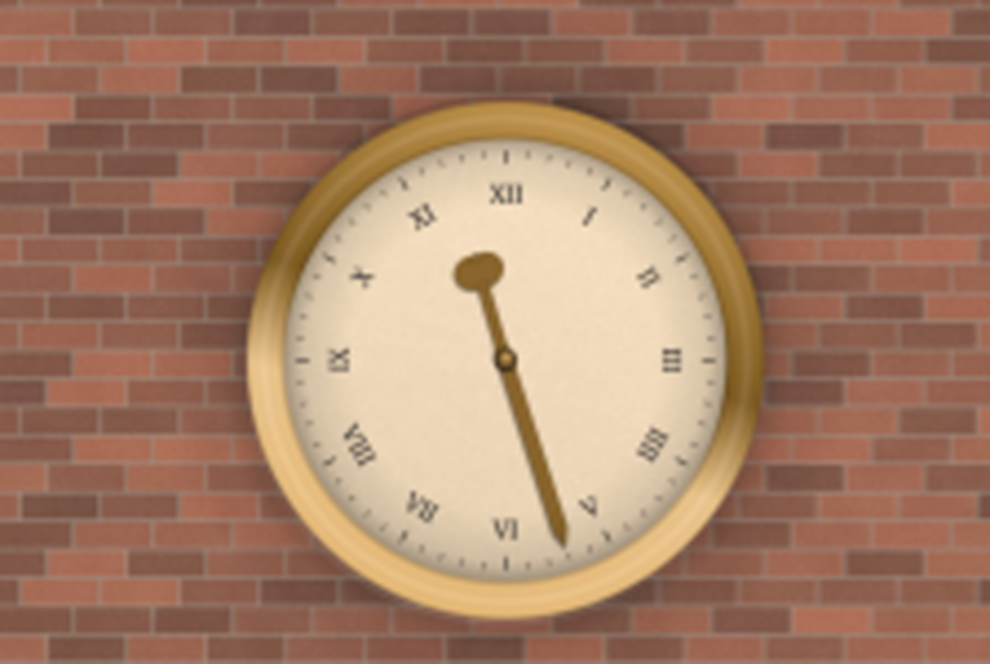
{"hour": 11, "minute": 27}
